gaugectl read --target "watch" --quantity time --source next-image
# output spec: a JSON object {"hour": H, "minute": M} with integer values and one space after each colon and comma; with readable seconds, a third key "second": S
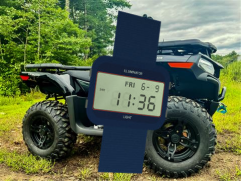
{"hour": 11, "minute": 36}
